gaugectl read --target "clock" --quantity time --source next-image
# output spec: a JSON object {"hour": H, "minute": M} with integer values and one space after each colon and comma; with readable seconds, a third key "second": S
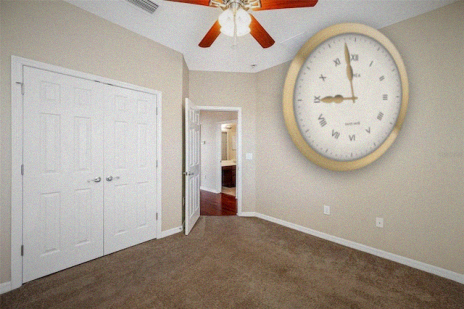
{"hour": 8, "minute": 58}
